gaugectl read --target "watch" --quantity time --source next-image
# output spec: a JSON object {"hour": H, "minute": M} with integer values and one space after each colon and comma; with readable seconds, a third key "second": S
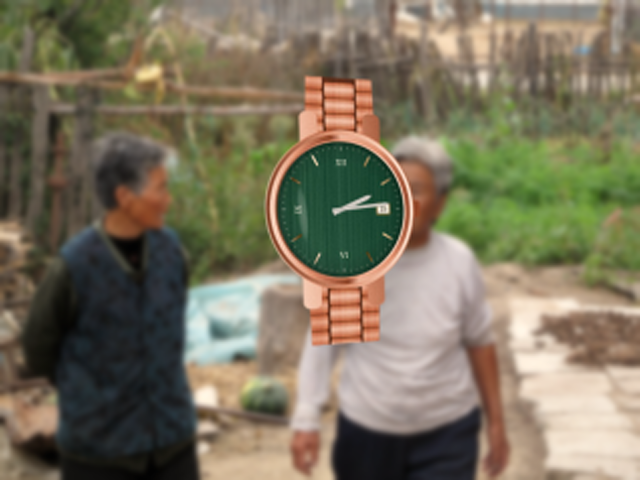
{"hour": 2, "minute": 14}
